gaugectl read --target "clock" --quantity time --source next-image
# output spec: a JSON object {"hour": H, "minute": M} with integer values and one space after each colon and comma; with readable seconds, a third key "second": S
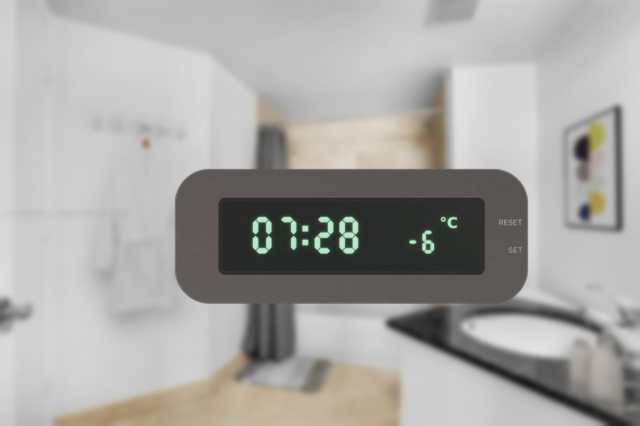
{"hour": 7, "minute": 28}
